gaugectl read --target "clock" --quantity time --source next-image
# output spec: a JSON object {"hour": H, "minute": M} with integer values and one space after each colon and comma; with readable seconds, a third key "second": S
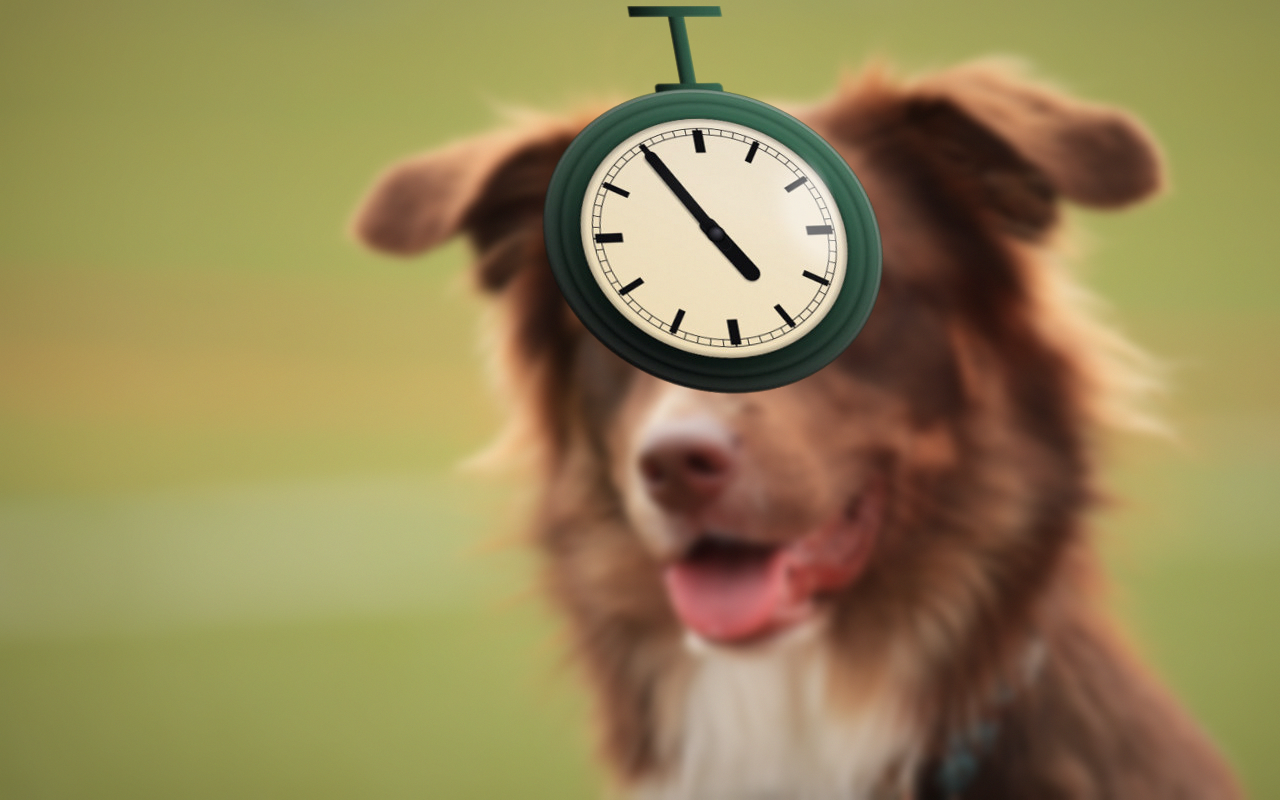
{"hour": 4, "minute": 55}
